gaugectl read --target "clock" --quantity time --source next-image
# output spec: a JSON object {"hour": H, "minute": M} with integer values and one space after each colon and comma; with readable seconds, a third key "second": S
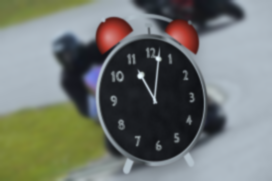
{"hour": 11, "minute": 2}
